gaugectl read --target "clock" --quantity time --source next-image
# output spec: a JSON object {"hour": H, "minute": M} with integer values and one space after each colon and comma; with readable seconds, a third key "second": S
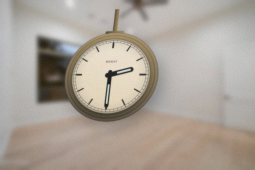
{"hour": 2, "minute": 30}
